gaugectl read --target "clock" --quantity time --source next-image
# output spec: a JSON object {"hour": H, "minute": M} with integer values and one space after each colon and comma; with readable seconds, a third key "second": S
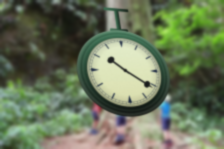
{"hour": 10, "minute": 21}
